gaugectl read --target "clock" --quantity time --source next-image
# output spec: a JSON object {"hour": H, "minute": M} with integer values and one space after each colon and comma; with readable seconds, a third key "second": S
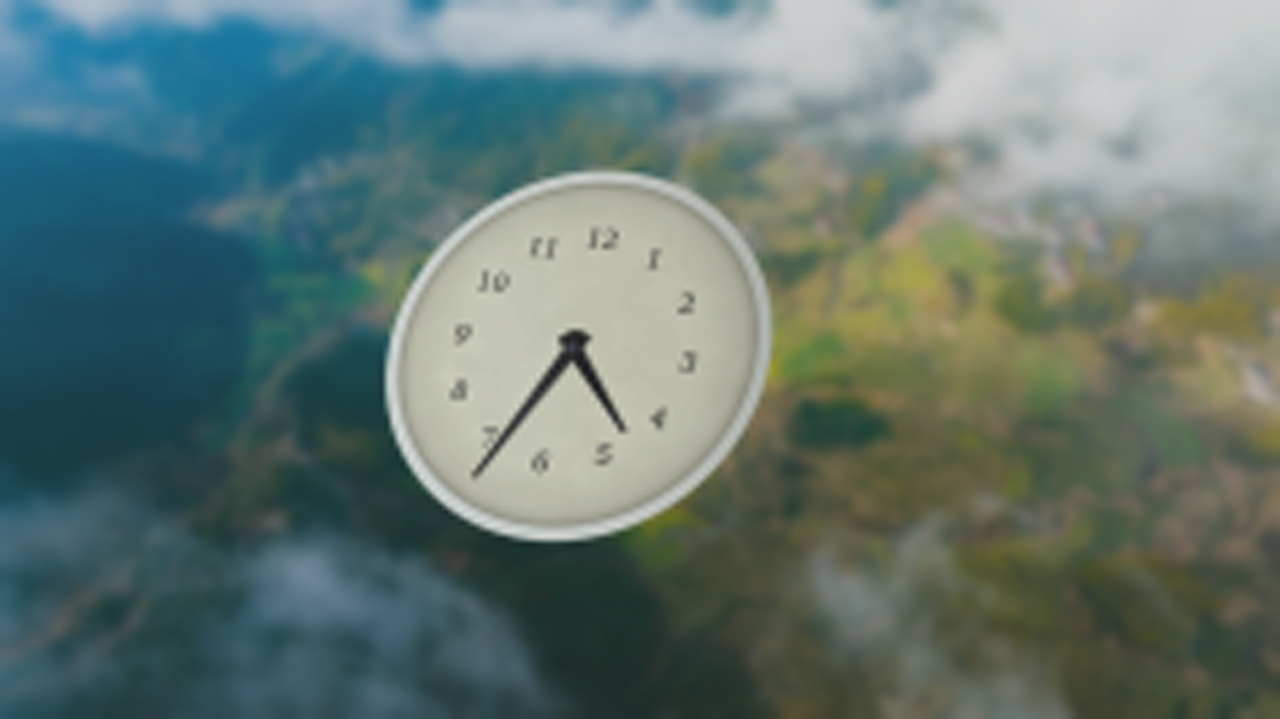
{"hour": 4, "minute": 34}
